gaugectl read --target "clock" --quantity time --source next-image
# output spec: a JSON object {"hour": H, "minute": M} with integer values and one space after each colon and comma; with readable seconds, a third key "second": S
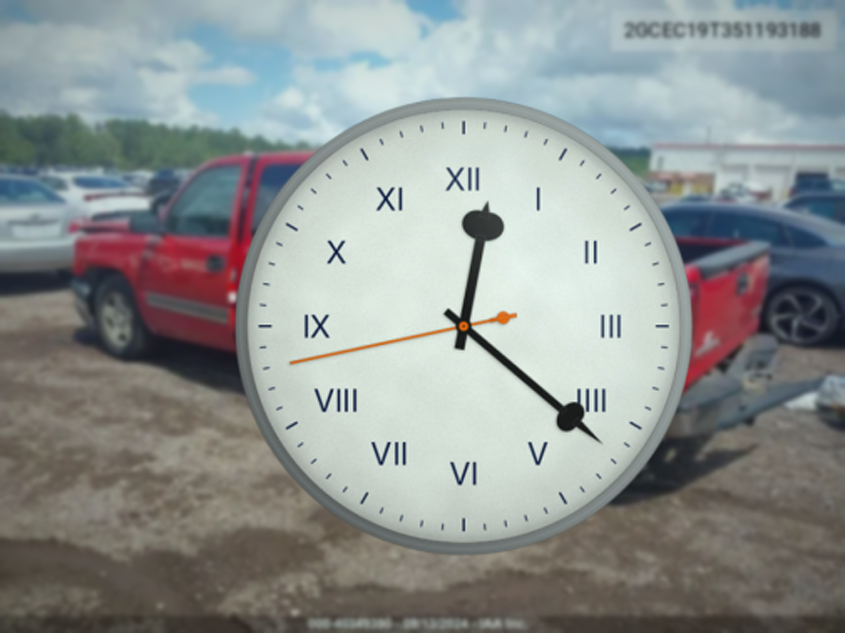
{"hour": 12, "minute": 21, "second": 43}
